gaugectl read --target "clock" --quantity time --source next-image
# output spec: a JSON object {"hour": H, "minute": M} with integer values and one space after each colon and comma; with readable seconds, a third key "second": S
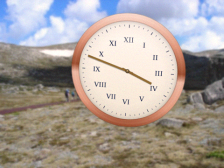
{"hour": 3, "minute": 48}
